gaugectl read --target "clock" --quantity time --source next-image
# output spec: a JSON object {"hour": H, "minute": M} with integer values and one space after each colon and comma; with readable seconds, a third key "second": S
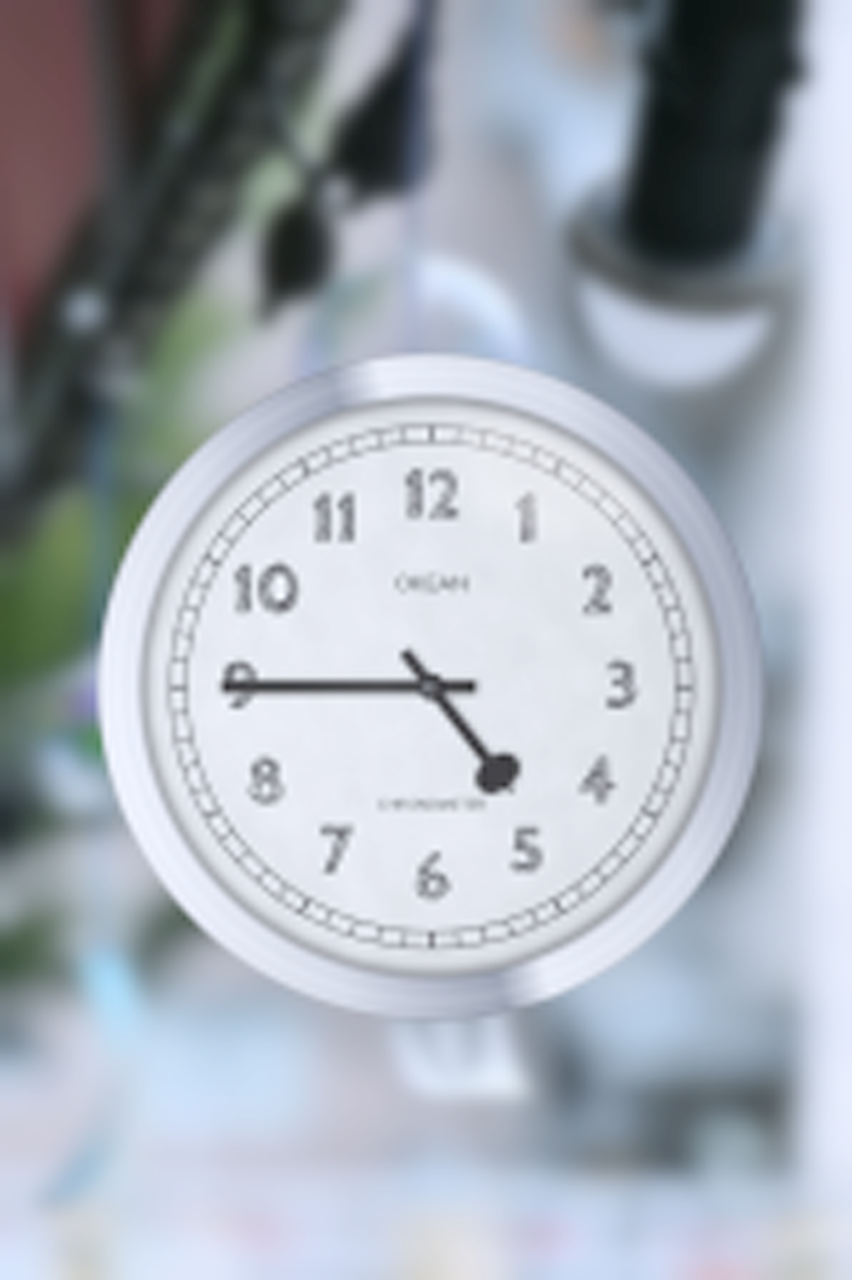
{"hour": 4, "minute": 45}
